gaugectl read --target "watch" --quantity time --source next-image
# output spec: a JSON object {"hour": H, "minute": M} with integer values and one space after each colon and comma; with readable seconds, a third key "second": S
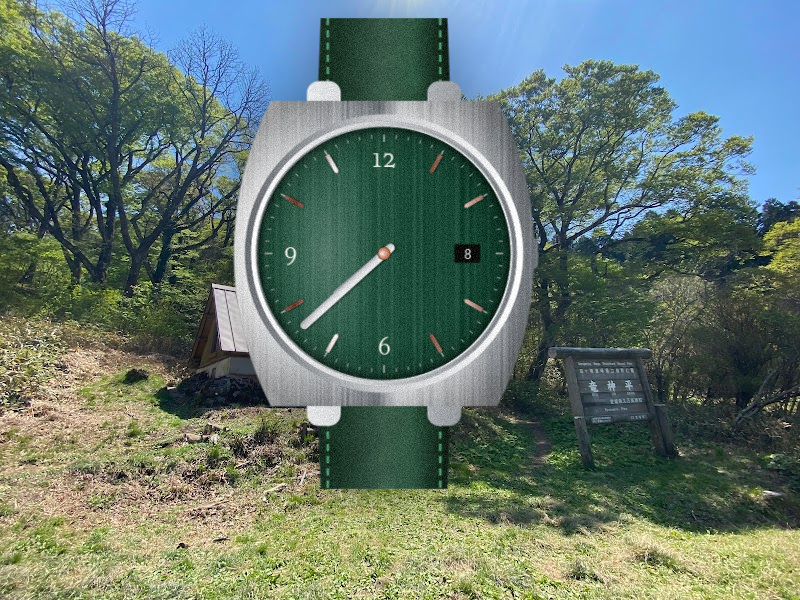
{"hour": 7, "minute": 38}
